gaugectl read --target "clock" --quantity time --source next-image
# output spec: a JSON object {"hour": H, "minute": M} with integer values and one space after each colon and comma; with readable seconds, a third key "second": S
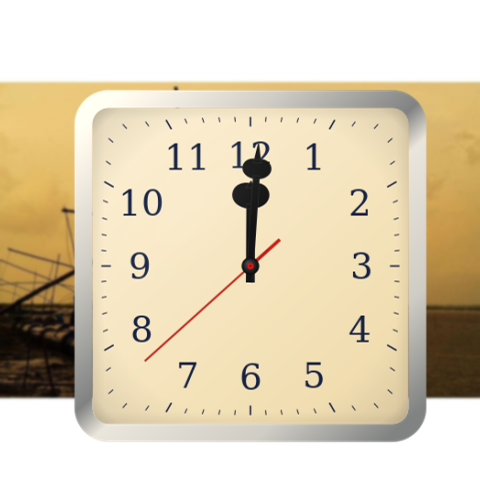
{"hour": 12, "minute": 0, "second": 38}
